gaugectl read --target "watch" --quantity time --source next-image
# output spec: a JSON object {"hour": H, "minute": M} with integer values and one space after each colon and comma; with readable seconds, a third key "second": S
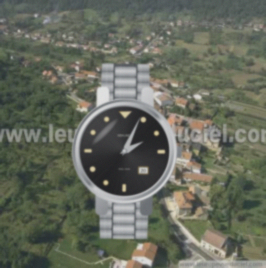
{"hour": 2, "minute": 4}
